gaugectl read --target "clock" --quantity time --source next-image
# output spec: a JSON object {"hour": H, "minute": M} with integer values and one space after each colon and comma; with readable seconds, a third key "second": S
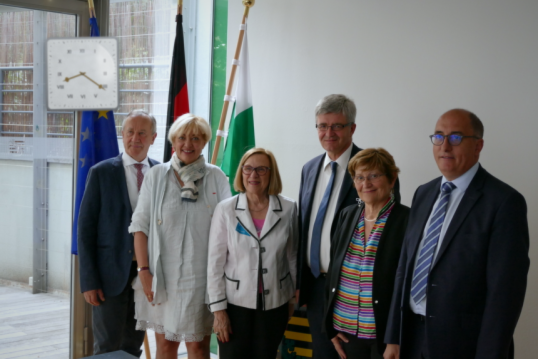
{"hour": 8, "minute": 21}
